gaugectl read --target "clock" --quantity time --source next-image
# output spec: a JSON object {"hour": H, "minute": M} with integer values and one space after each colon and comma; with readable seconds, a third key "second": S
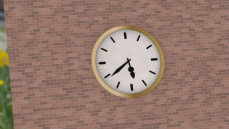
{"hour": 5, "minute": 39}
